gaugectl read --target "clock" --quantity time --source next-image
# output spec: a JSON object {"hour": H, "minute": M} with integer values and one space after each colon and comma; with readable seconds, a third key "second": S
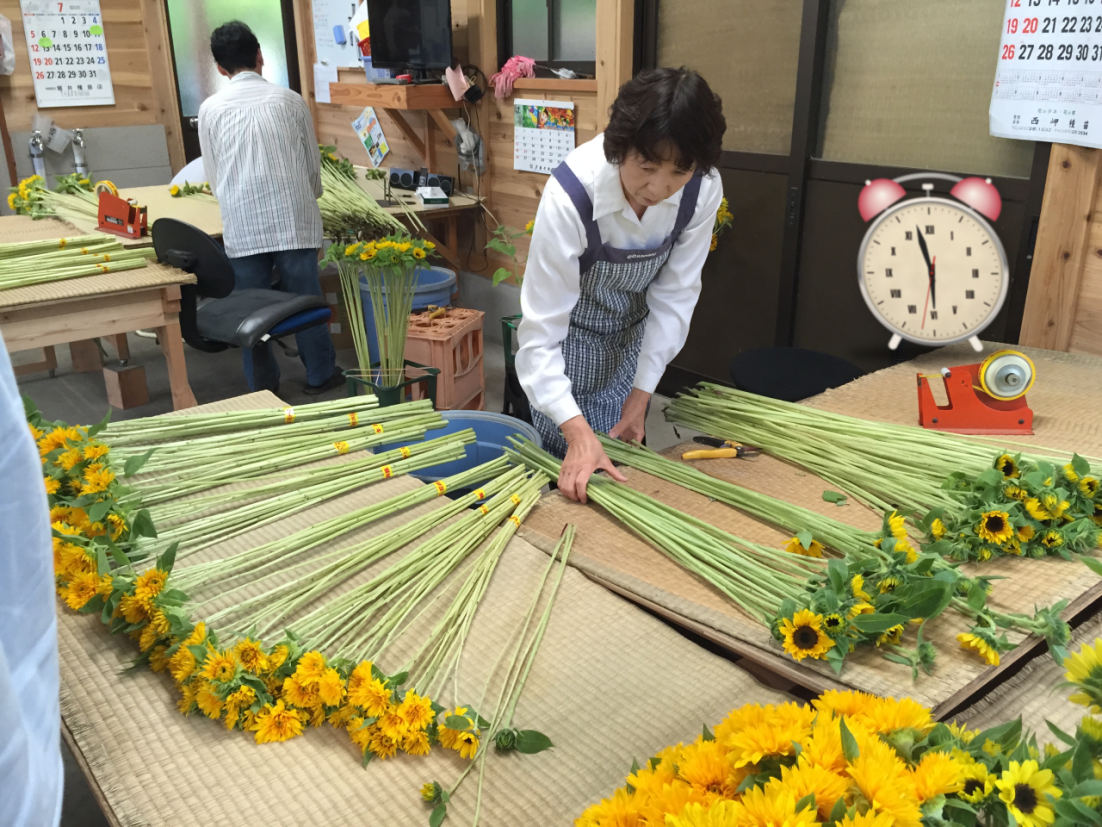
{"hour": 5, "minute": 57, "second": 32}
